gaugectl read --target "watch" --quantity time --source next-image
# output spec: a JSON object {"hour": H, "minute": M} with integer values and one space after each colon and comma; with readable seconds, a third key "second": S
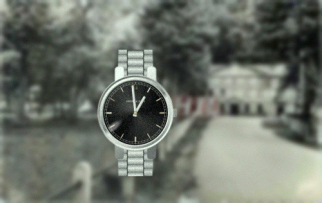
{"hour": 12, "minute": 59}
